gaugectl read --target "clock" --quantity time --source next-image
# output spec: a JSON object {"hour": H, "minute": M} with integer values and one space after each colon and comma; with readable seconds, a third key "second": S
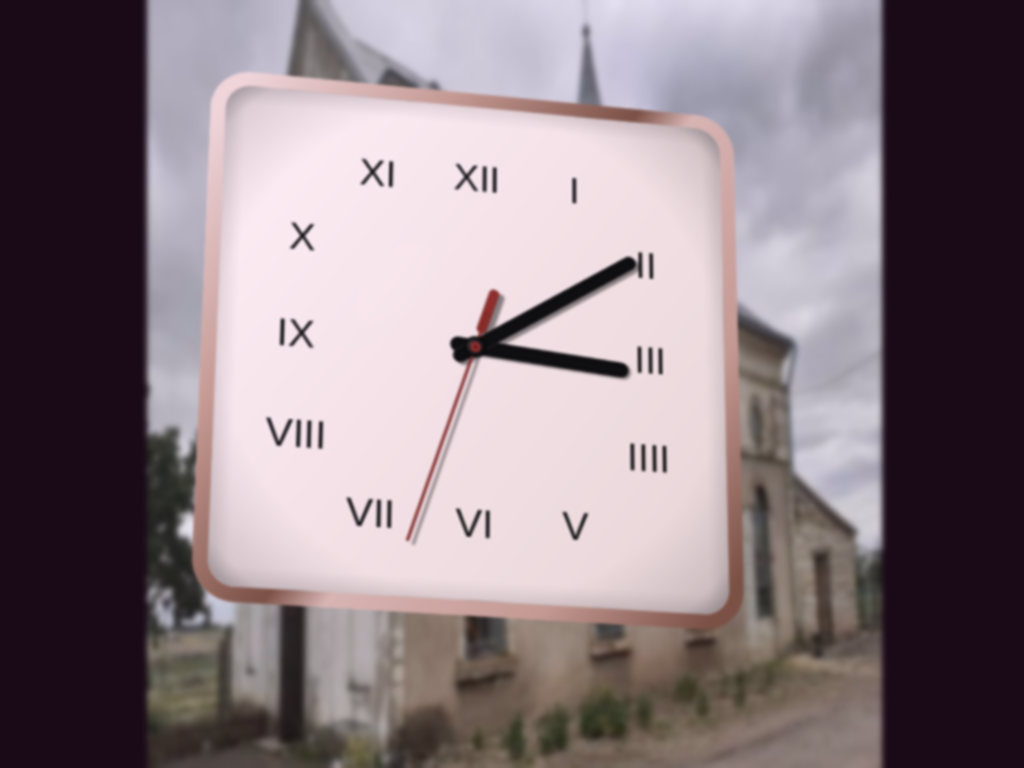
{"hour": 3, "minute": 9, "second": 33}
